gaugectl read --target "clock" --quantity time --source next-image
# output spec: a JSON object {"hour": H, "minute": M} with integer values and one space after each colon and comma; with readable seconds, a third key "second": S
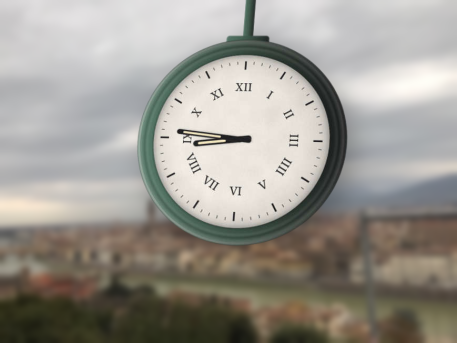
{"hour": 8, "minute": 46}
